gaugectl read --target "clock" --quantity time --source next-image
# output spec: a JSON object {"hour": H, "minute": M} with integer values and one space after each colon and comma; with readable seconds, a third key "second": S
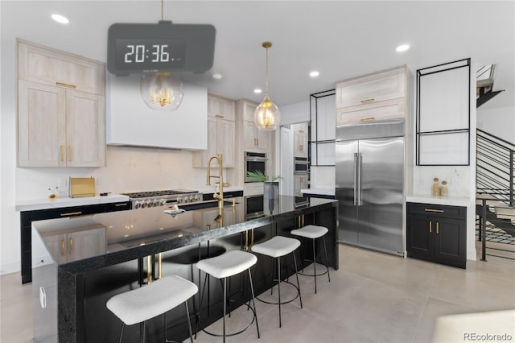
{"hour": 20, "minute": 36}
